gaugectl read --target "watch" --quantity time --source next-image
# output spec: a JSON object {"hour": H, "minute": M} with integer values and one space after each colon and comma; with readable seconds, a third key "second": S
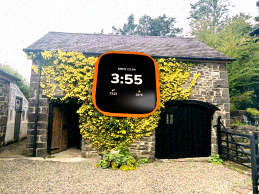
{"hour": 3, "minute": 55}
